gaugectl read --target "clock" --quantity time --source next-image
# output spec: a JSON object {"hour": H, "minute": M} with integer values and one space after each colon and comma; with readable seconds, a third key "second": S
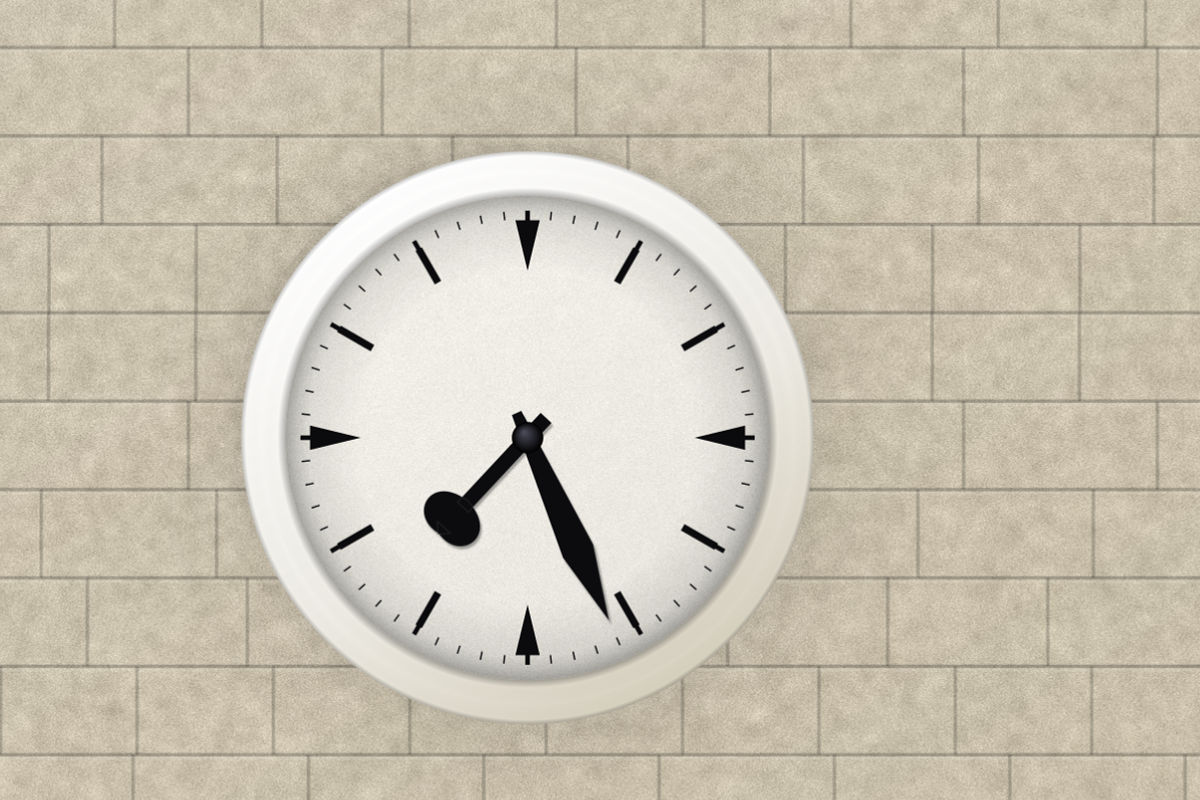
{"hour": 7, "minute": 26}
